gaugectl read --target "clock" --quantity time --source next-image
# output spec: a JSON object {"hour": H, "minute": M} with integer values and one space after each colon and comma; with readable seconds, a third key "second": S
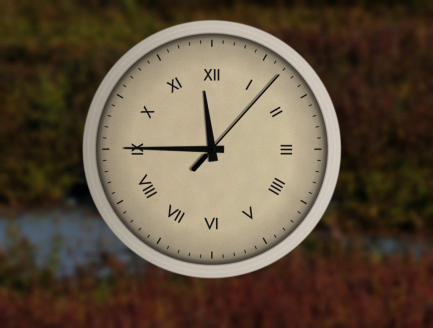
{"hour": 11, "minute": 45, "second": 7}
